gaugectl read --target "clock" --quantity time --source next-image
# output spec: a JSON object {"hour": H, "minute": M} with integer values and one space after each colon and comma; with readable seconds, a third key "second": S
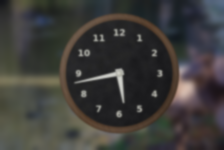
{"hour": 5, "minute": 43}
